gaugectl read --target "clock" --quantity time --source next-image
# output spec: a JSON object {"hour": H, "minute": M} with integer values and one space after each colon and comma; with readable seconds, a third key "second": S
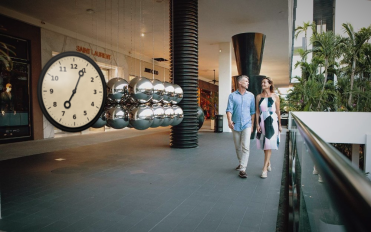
{"hour": 7, "minute": 4}
